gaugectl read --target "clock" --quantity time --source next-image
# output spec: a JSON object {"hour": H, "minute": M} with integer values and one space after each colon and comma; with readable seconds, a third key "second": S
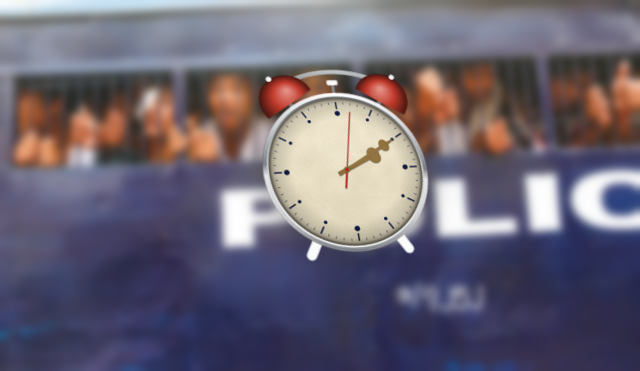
{"hour": 2, "minute": 10, "second": 2}
